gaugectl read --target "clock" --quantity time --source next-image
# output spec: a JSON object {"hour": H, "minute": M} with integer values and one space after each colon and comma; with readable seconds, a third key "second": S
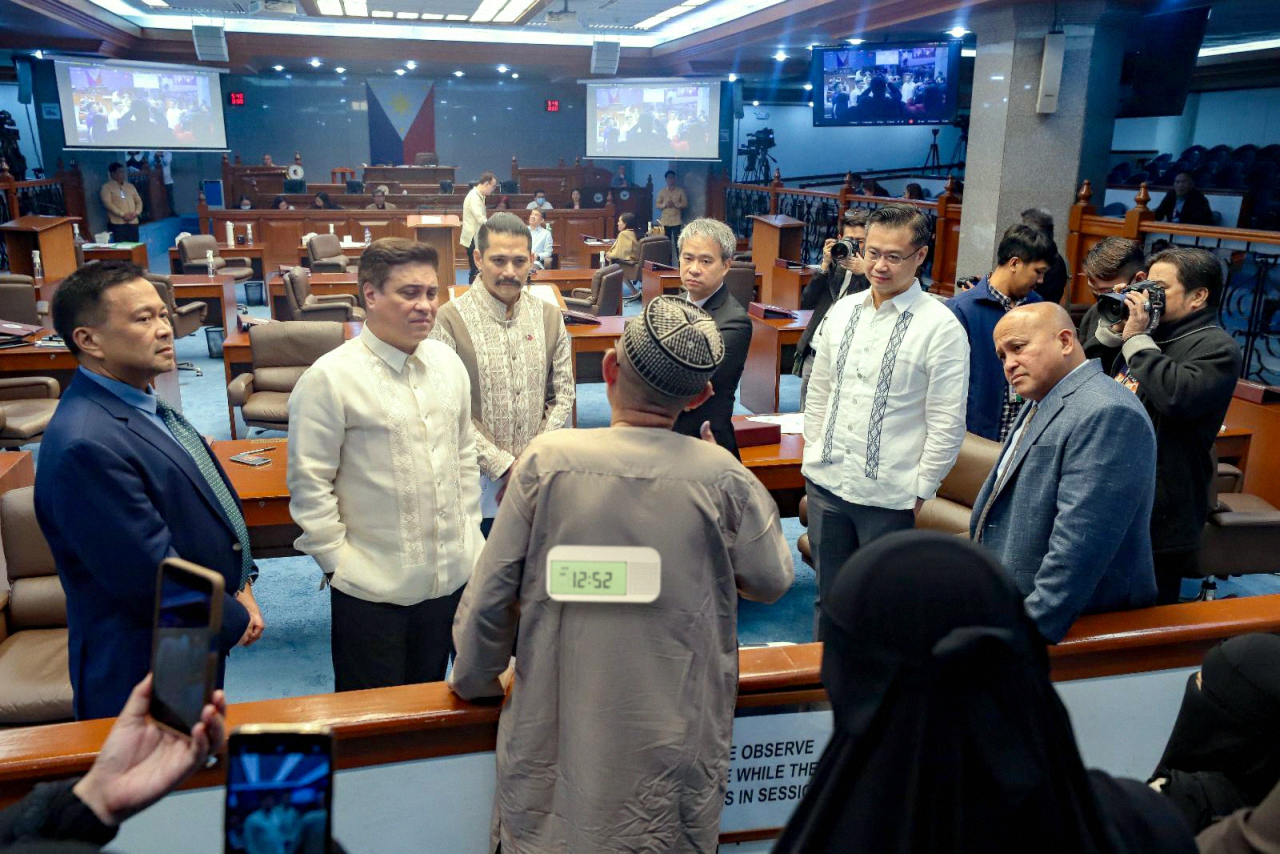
{"hour": 12, "minute": 52}
